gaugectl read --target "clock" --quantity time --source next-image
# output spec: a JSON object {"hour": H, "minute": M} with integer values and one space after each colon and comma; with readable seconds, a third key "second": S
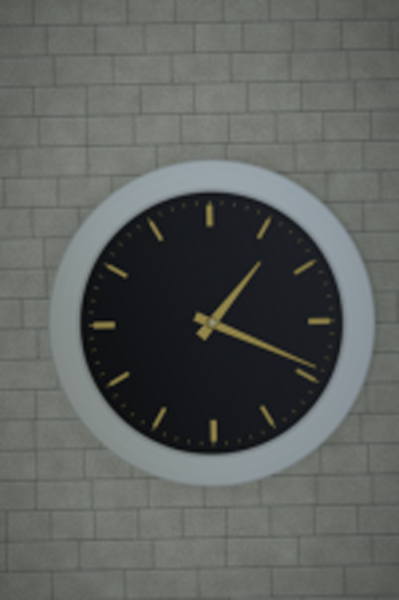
{"hour": 1, "minute": 19}
